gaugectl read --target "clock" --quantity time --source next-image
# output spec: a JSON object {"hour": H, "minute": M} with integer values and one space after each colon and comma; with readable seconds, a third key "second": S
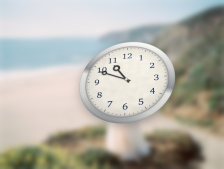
{"hour": 10, "minute": 49}
